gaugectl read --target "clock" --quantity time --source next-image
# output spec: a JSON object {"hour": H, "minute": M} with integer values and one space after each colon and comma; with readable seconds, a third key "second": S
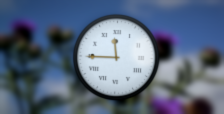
{"hour": 11, "minute": 45}
